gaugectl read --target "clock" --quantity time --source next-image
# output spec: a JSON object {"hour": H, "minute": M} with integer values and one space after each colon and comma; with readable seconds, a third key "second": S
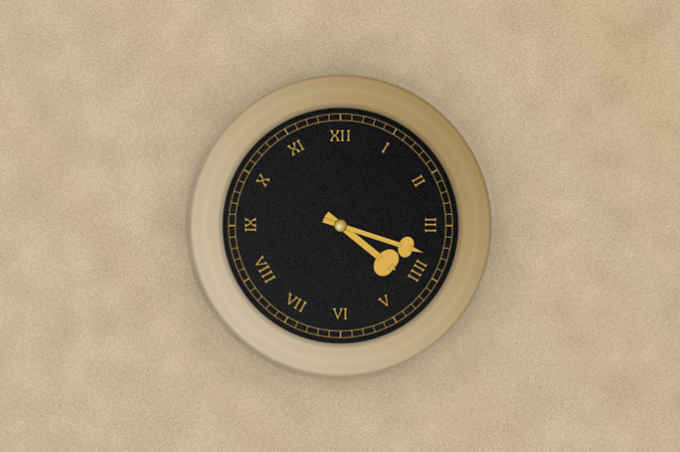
{"hour": 4, "minute": 18}
